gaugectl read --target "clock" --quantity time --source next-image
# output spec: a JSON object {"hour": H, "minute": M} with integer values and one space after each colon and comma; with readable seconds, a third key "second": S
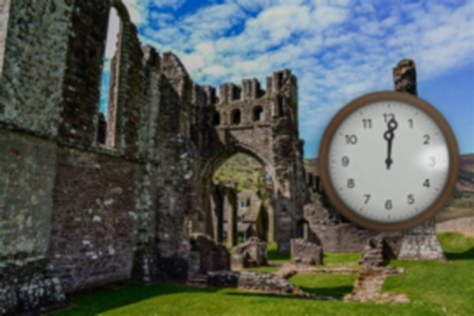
{"hour": 12, "minute": 1}
